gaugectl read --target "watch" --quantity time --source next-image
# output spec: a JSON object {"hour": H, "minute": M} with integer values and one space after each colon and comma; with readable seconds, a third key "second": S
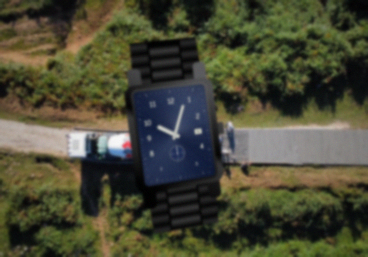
{"hour": 10, "minute": 4}
